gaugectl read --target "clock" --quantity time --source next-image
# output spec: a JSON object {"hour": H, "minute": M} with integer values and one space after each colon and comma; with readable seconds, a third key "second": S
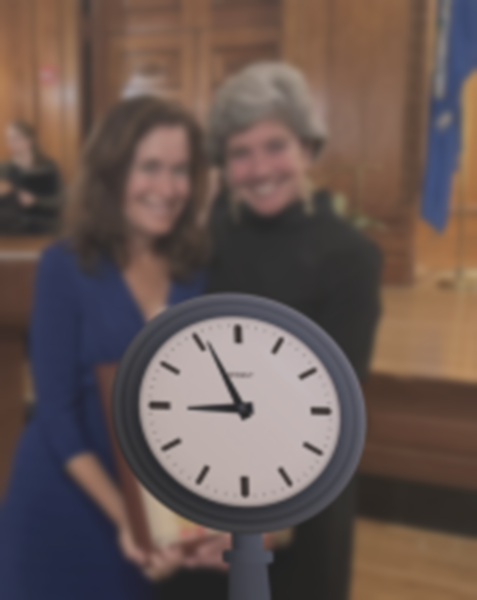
{"hour": 8, "minute": 56}
